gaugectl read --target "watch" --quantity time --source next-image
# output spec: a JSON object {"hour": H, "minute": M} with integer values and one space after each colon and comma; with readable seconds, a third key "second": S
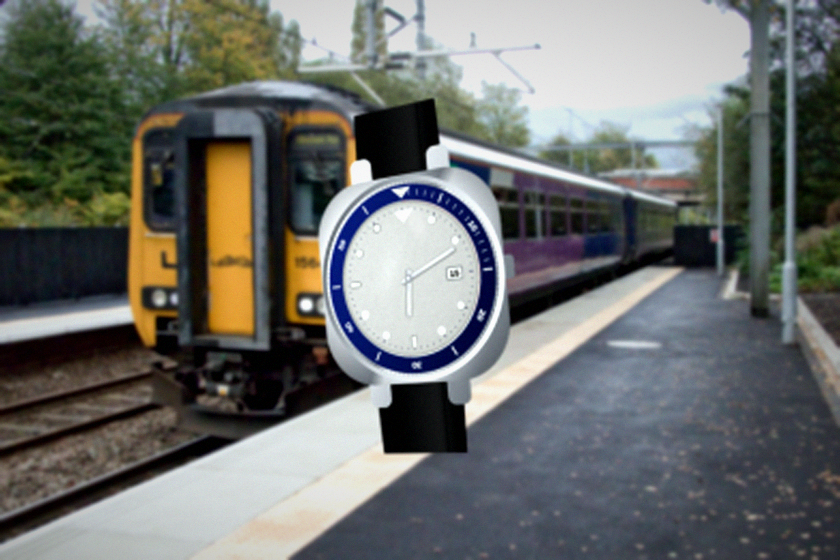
{"hour": 6, "minute": 11}
